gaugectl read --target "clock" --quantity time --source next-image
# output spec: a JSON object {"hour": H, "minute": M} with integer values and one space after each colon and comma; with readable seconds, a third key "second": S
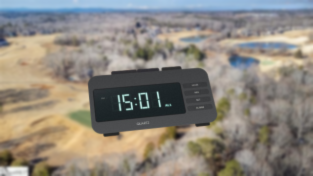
{"hour": 15, "minute": 1}
